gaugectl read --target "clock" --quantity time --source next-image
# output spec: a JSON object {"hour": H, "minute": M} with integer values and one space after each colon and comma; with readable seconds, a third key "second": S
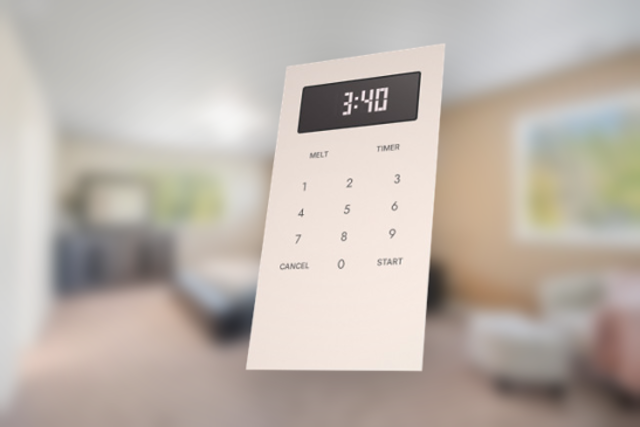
{"hour": 3, "minute": 40}
